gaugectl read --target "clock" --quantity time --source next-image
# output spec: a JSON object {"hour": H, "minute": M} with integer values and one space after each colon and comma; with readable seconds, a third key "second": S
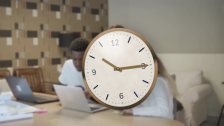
{"hour": 10, "minute": 15}
